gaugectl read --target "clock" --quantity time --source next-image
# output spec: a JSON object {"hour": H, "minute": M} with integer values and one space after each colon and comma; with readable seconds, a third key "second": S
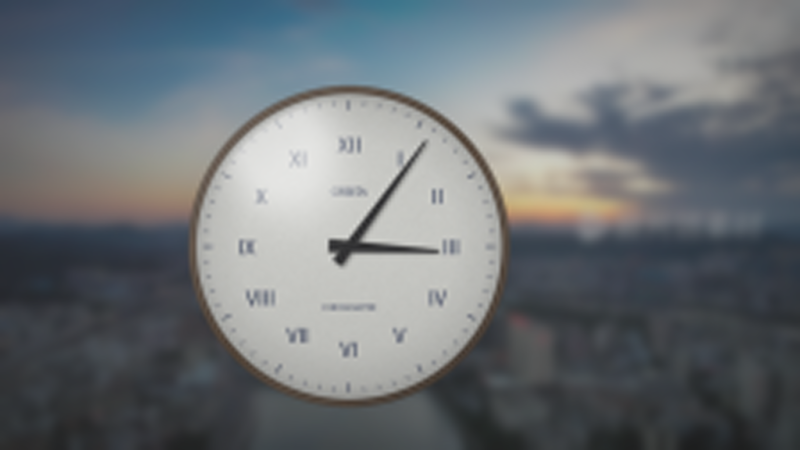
{"hour": 3, "minute": 6}
